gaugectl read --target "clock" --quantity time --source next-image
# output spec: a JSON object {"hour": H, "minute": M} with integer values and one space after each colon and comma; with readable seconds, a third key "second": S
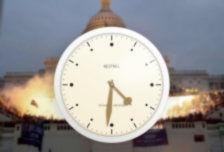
{"hour": 4, "minute": 31}
